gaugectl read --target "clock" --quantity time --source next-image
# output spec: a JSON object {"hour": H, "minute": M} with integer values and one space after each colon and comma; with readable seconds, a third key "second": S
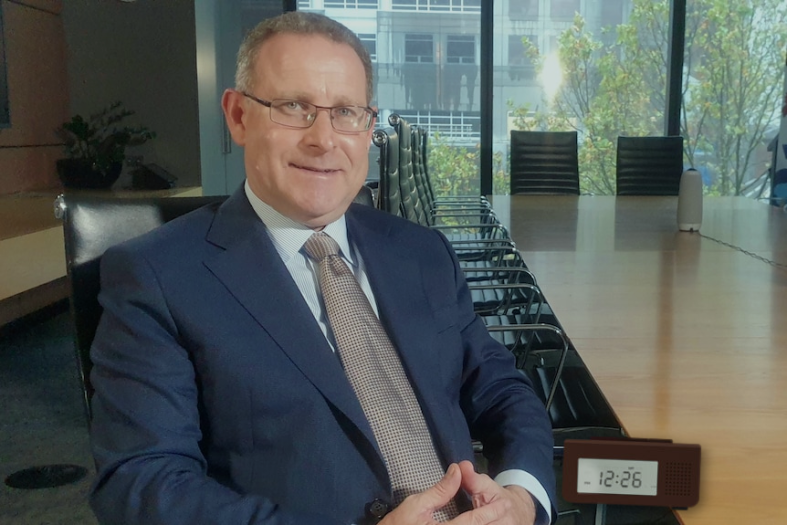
{"hour": 12, "minute": 26}
